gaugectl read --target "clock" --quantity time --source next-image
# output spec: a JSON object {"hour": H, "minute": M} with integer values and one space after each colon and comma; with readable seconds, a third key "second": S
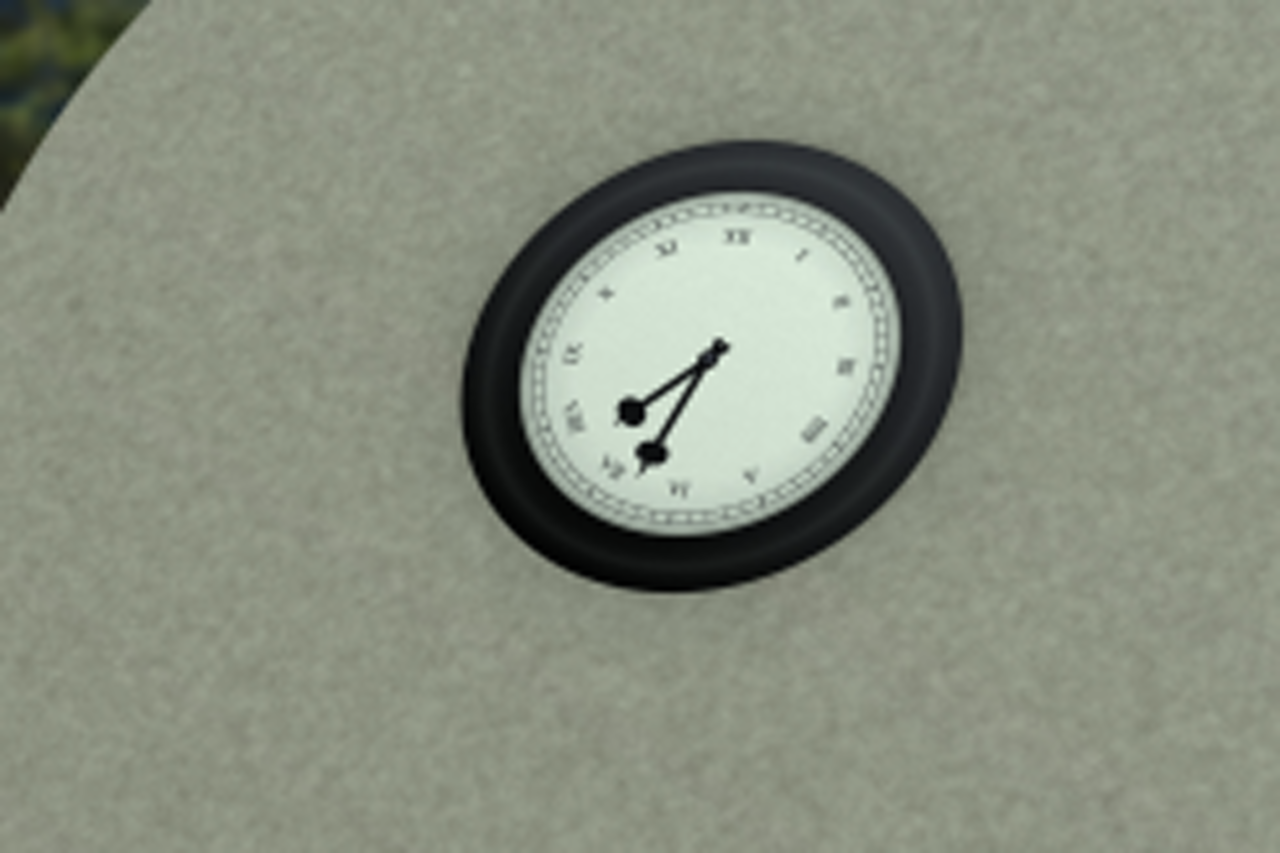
{"hour": 7, "minute": 33}
